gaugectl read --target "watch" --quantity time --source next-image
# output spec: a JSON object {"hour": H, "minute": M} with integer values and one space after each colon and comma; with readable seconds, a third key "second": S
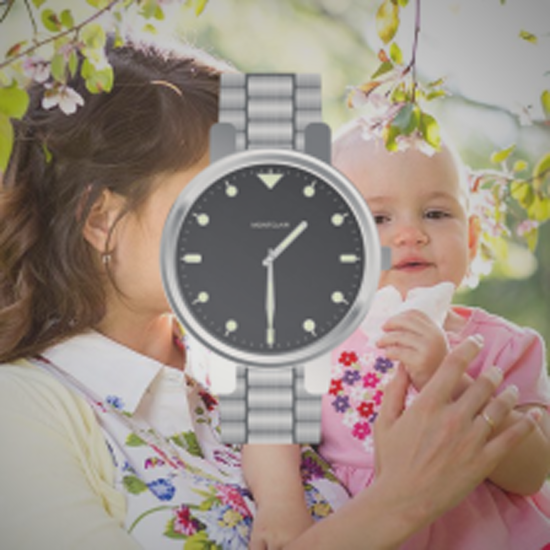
{"hour": 1, "minute": 30}
